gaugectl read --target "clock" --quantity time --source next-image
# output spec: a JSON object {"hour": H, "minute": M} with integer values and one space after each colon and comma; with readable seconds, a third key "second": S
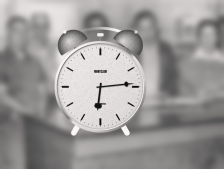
{"hour": 6, "minute": 14}
